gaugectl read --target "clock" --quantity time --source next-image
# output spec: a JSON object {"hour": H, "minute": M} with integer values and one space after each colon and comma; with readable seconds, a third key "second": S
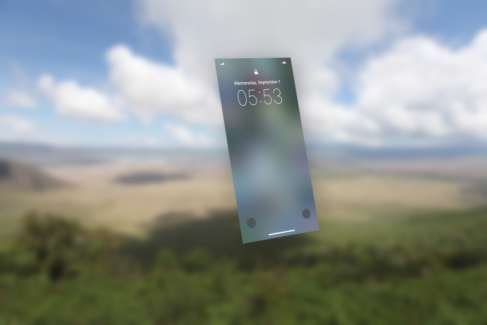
{"hour": 5, "minute": 53}
